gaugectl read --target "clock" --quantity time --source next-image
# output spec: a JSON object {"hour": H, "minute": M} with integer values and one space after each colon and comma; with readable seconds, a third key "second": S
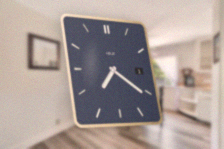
{"hour": 7, "minute": 21}
